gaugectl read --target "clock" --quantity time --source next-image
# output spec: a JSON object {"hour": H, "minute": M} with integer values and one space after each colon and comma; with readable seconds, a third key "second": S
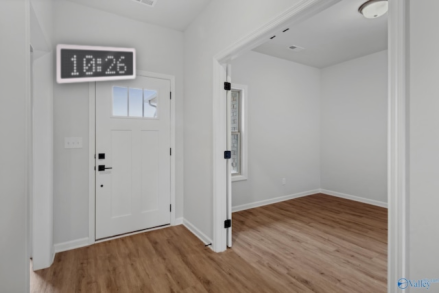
{"hour": 10, "minute": 26}
